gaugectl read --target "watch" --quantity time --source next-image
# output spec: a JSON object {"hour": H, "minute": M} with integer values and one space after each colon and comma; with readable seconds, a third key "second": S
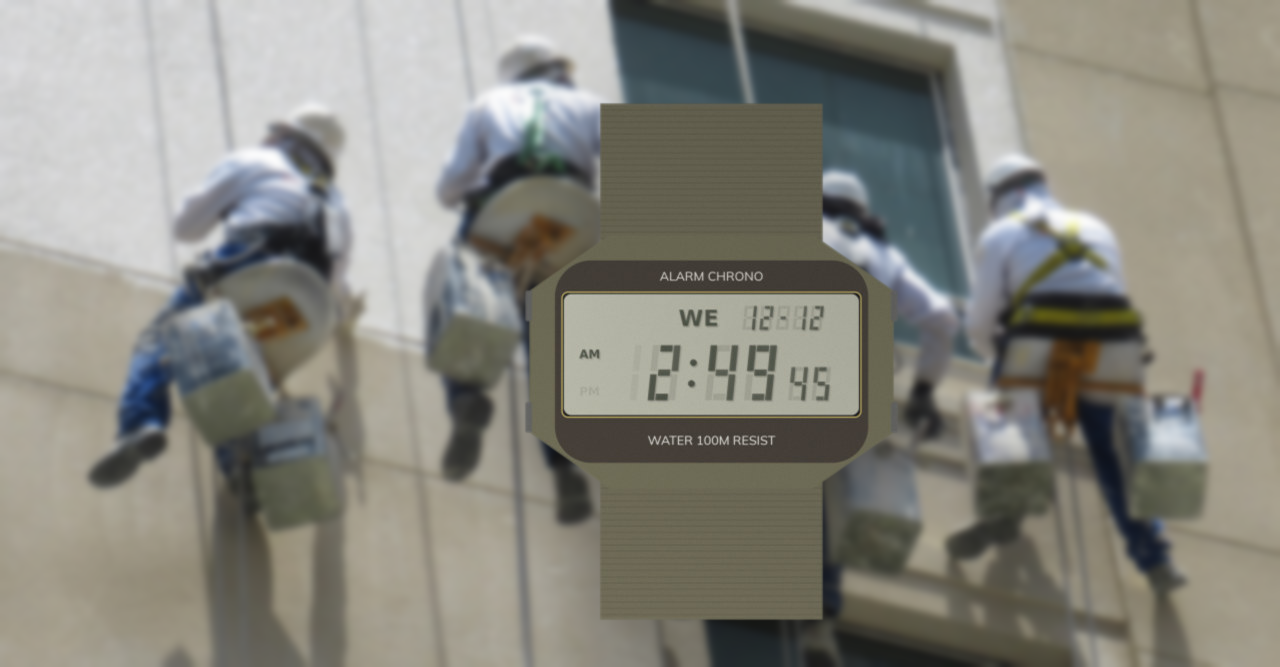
{"hour": 2, "minute": 49, "second": 45}
